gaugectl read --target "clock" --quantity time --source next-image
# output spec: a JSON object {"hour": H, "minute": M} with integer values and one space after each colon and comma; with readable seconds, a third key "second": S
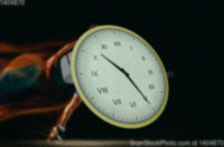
{"hour": 10, "minute": 25}
